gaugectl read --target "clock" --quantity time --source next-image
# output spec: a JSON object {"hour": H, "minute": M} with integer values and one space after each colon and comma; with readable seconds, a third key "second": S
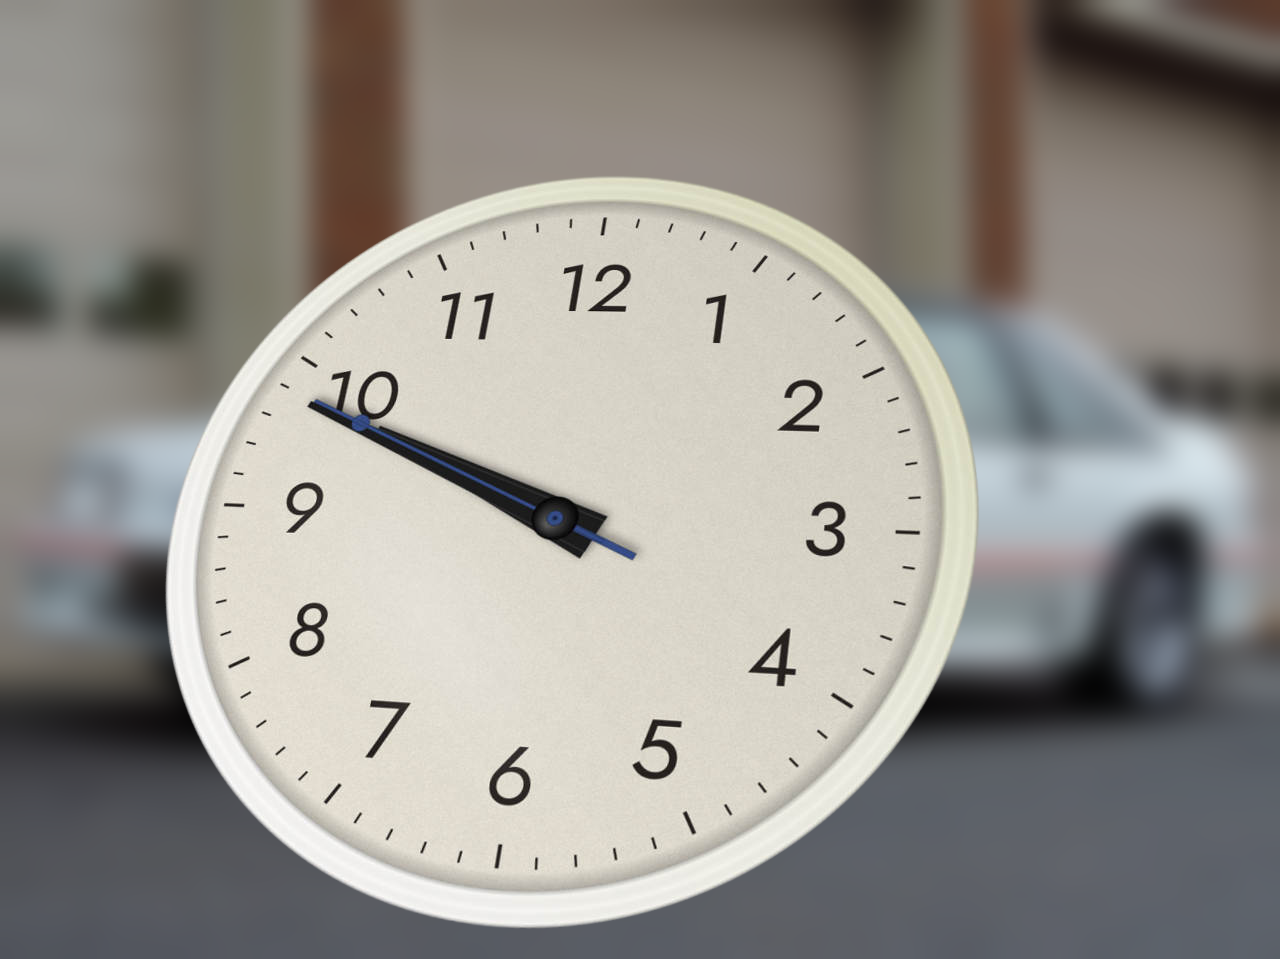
{"hour": 9, "minute": 48, "second": 49}
